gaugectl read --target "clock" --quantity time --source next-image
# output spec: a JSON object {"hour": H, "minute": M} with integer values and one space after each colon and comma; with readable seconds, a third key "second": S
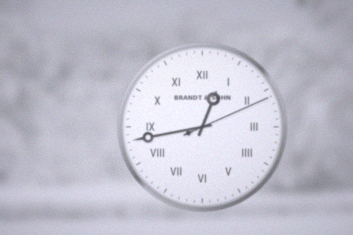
{"hour": 12, "minute": 43, "second": 11}
